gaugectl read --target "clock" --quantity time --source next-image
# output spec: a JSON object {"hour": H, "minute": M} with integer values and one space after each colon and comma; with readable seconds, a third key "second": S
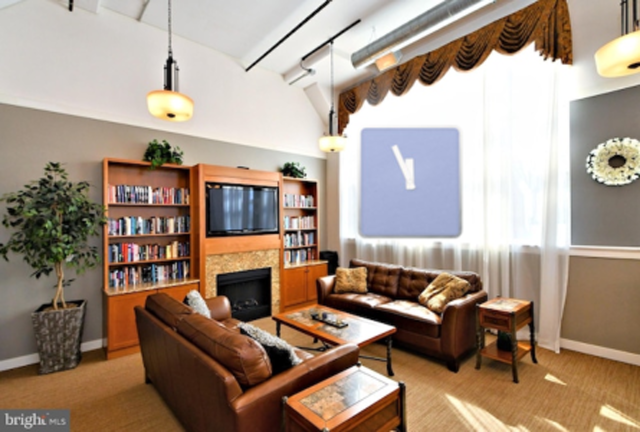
{"hour": 11, "minute": 56}
